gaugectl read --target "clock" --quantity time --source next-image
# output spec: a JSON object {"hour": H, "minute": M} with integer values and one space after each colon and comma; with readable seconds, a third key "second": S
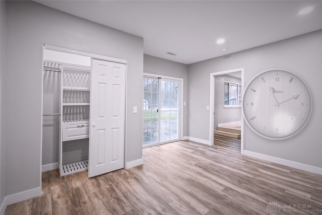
{"hour": 11, "minute": 11}
